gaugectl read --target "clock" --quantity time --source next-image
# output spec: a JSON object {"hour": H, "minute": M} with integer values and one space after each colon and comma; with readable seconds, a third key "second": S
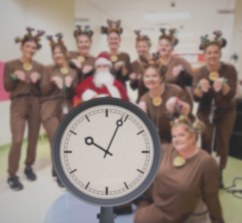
{"hour": 10, "minute": 4}
